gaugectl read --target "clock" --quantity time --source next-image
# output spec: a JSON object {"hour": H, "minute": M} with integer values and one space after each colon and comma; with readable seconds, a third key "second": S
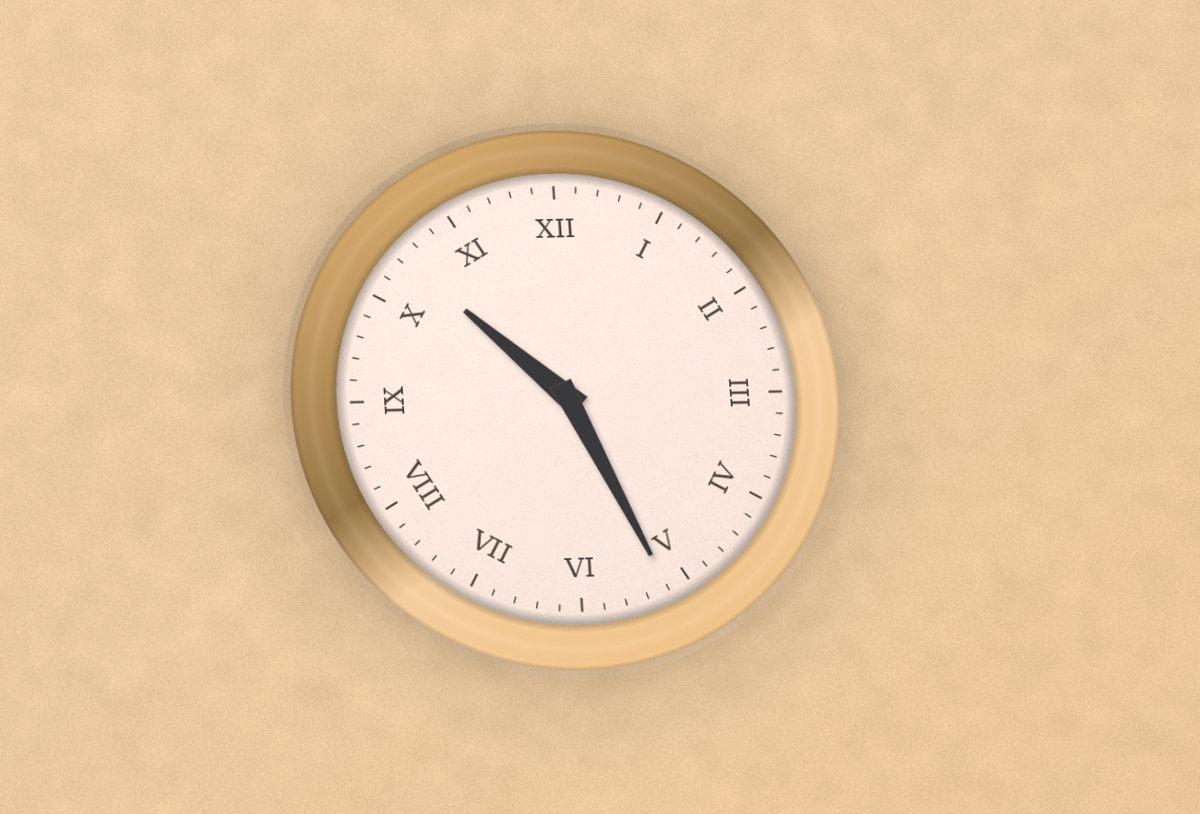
{"hour": 10, "minute": 26}
